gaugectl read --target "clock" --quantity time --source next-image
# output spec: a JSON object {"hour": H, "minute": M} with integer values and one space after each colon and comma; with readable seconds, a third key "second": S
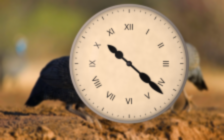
{"hour": 10, "minute": 22}
